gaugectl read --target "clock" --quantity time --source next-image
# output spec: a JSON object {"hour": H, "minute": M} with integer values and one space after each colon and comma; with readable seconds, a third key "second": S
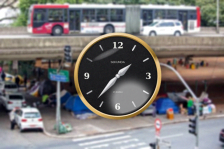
{"hour": 1, "minute": 37}
